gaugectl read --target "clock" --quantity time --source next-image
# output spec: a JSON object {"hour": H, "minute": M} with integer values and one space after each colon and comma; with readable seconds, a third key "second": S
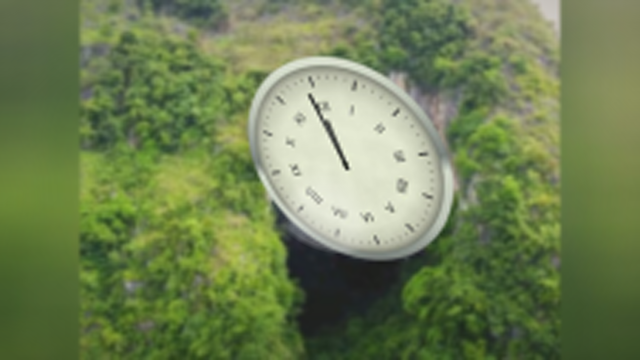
{"hour": 11, "minute": 59}
